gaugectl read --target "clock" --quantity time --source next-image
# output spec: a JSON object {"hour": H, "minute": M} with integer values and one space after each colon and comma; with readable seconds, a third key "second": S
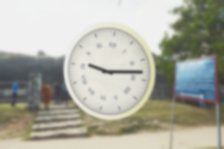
{"hour": 9, "minute": 13}
